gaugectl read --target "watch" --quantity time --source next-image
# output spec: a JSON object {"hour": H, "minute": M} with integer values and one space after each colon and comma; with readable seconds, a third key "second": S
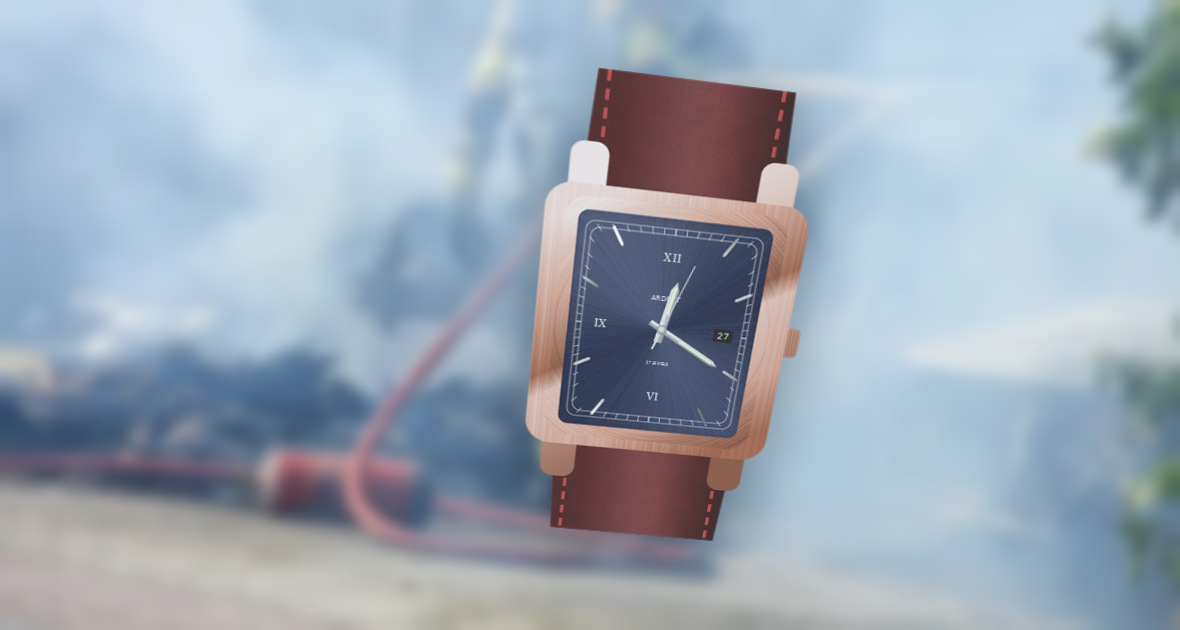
{"hour": 12, "minute": 20, "second": 3}
